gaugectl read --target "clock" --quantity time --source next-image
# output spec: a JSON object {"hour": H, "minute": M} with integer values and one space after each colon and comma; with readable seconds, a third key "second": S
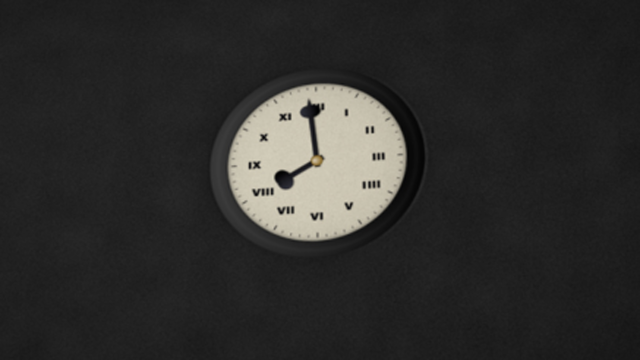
{"hour": 7, "minute": 59}
